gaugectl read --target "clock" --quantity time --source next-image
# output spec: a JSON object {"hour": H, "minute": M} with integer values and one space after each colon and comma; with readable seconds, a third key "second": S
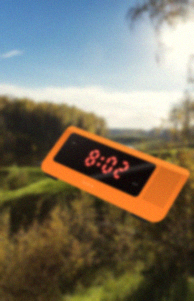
{"hour": 8, "minute": 2}
